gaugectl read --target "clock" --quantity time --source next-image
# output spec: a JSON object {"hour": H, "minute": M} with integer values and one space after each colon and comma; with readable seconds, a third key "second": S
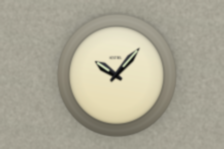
{"hour": 10, "minute": 7}
